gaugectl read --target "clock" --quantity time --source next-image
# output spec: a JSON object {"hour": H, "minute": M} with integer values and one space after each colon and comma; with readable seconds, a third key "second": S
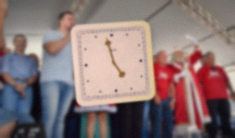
{"hour": 4, "minute": 58}
